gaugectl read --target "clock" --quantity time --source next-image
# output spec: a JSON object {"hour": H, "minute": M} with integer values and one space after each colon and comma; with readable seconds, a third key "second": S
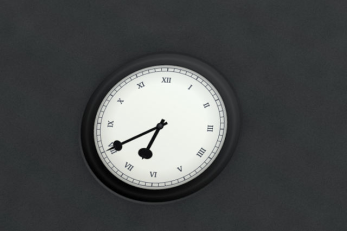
{"hour": 6, "minute": 40}
